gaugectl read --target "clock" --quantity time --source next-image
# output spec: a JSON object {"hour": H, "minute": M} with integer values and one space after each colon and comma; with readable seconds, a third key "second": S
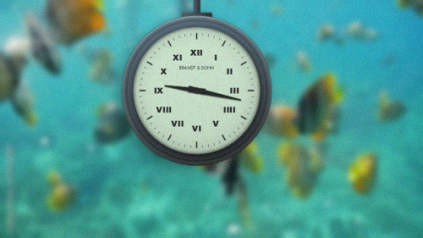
{"hour": 9, "minute": 17}
